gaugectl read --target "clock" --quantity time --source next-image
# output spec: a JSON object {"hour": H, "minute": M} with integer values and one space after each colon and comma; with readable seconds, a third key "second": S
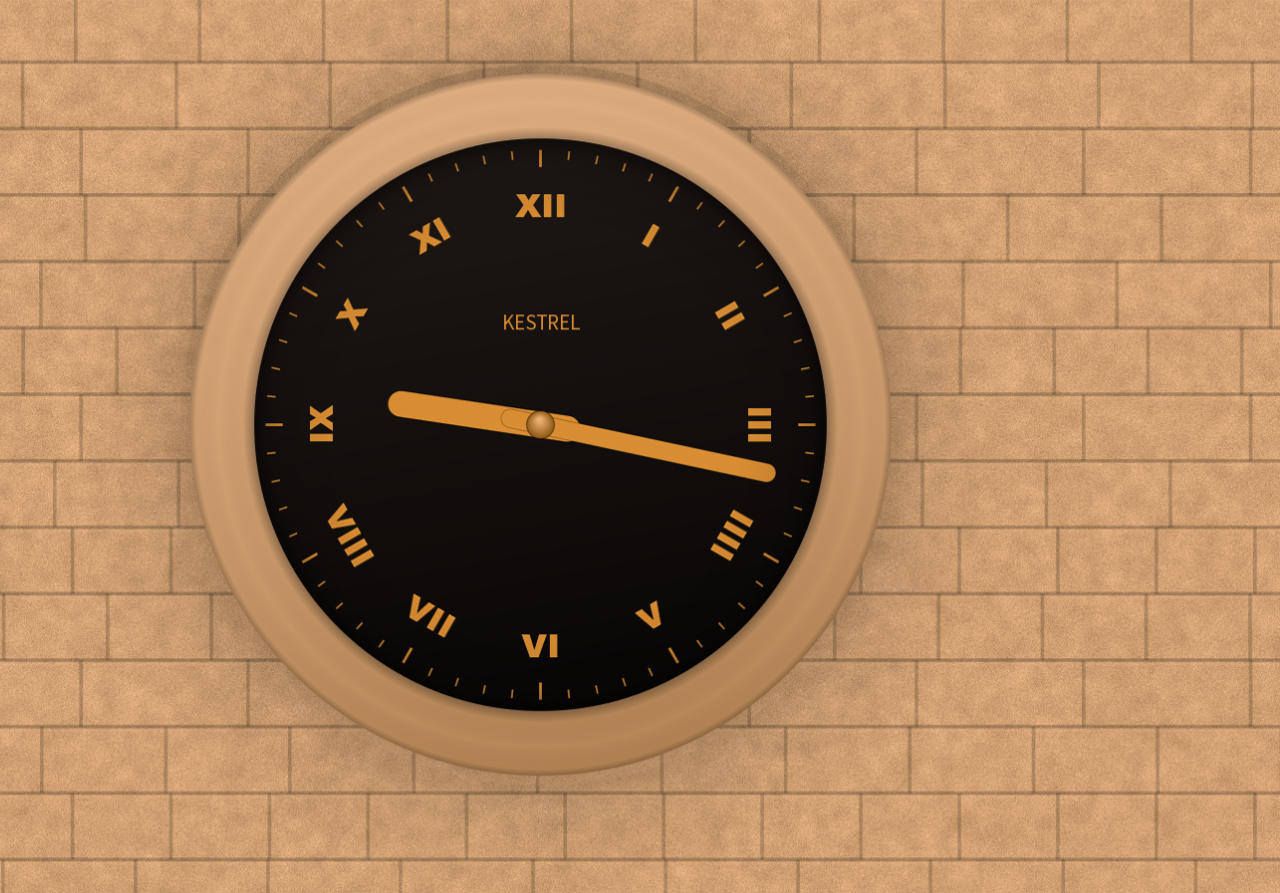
{"hour": 9, "minute": 17}
